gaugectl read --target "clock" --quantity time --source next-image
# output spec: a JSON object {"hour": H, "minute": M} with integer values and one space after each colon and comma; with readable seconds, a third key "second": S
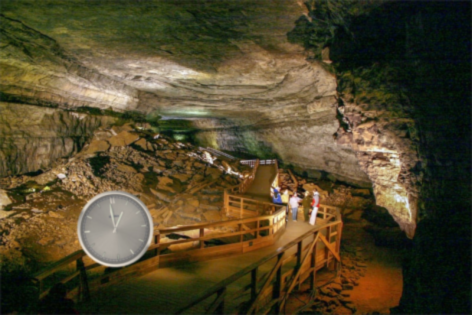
{"hour": 12, "minute": 59}
